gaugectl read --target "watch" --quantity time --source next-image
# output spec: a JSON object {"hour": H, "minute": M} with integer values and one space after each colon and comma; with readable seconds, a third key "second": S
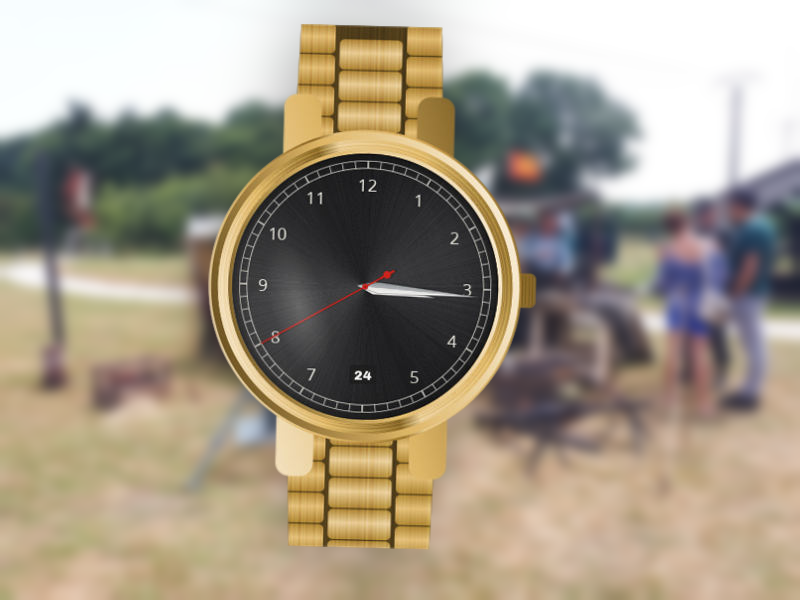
{"hour": 3, "minute": 15, "second": 40}
